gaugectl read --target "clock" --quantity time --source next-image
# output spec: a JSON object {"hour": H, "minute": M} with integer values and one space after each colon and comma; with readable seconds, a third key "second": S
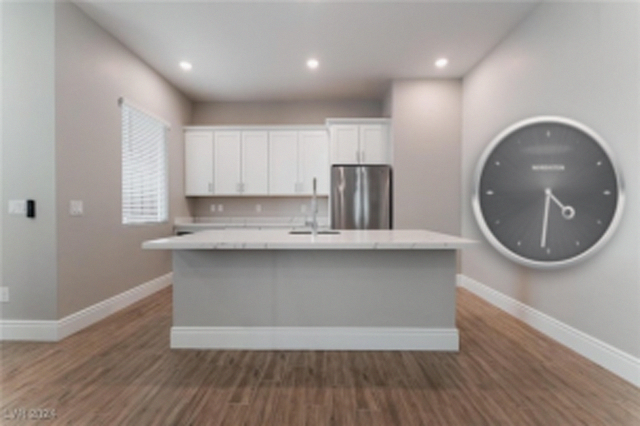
{"hour": 4, "minute": 31}
